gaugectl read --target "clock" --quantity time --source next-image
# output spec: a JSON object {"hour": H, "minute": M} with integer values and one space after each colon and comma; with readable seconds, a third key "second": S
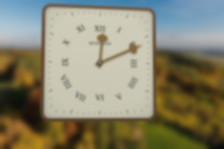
{"hour": 12, "minute": 11}
